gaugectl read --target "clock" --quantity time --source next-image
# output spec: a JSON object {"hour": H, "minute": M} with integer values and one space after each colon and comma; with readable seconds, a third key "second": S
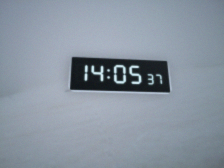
{"hour": 14, "minute": 5, "second": 37}
